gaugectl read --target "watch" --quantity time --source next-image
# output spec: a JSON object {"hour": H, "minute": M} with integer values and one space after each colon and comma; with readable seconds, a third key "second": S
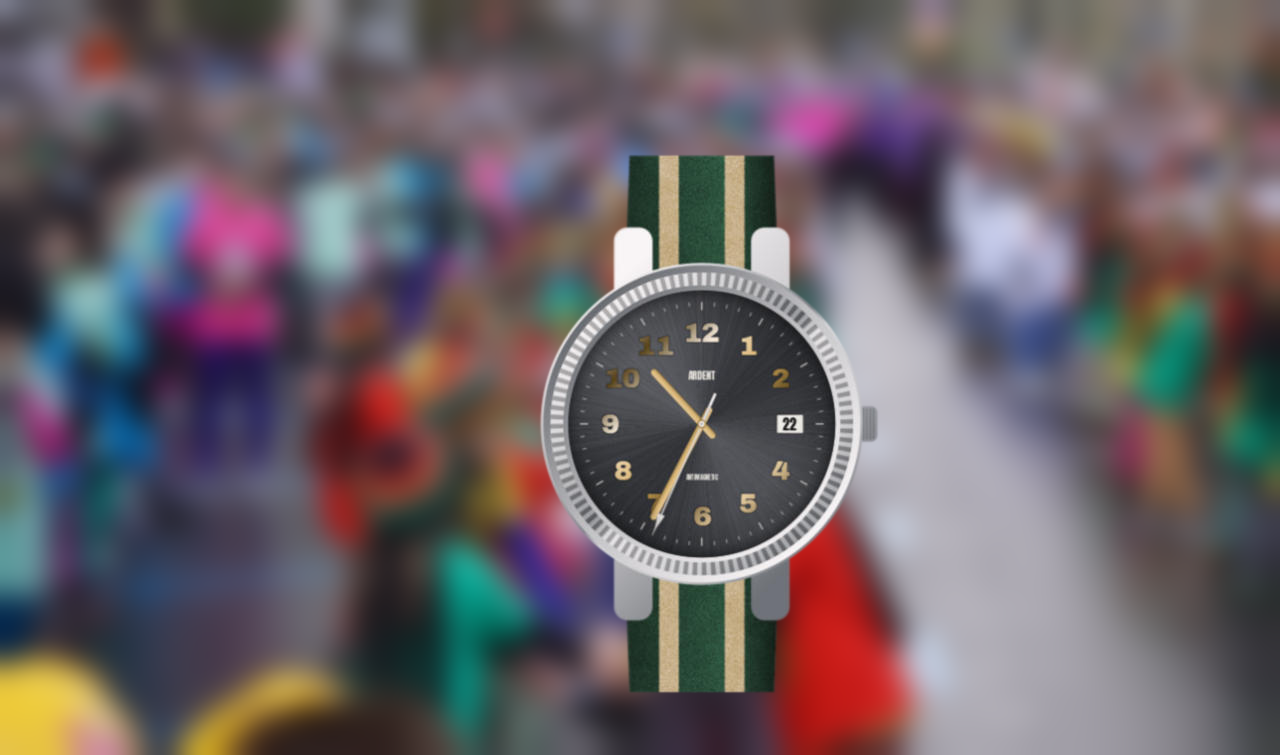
{"hour": 10, "minute": 34, "second": 34}
